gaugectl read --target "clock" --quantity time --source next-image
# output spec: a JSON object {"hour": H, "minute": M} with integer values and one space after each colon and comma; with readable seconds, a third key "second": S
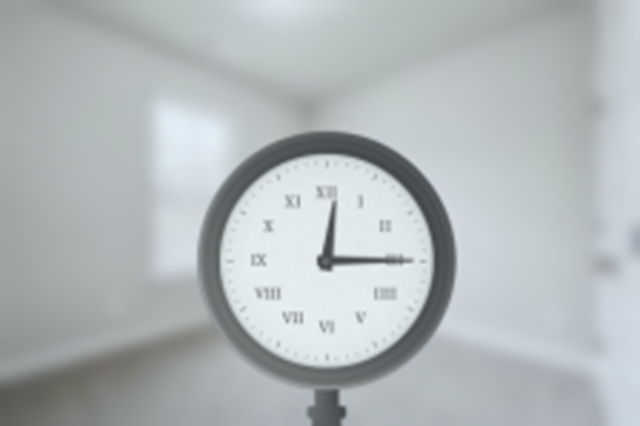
{"hour": 12, "minute": 15}
